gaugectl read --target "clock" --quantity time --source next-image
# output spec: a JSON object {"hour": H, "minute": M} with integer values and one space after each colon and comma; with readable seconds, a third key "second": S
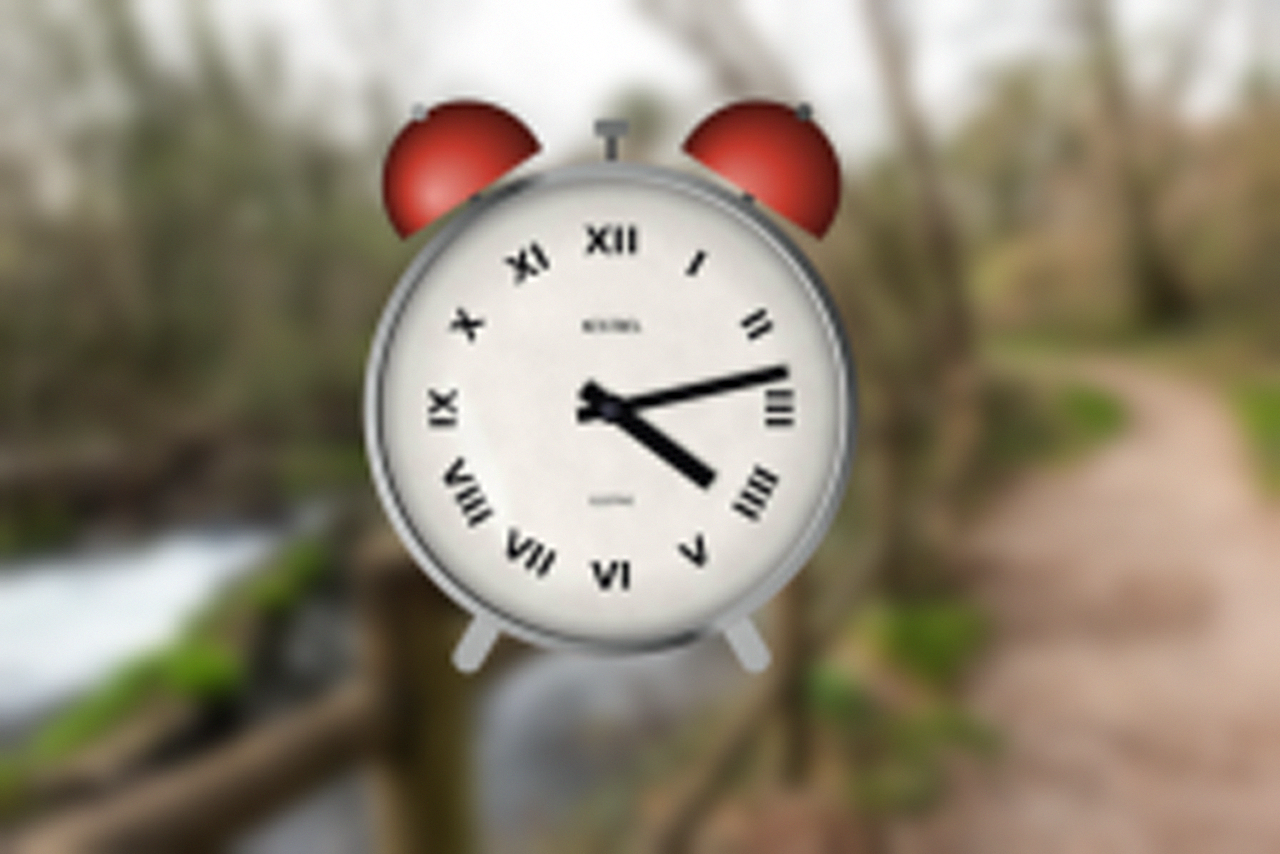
{"hour": 4, "minute": 13}
